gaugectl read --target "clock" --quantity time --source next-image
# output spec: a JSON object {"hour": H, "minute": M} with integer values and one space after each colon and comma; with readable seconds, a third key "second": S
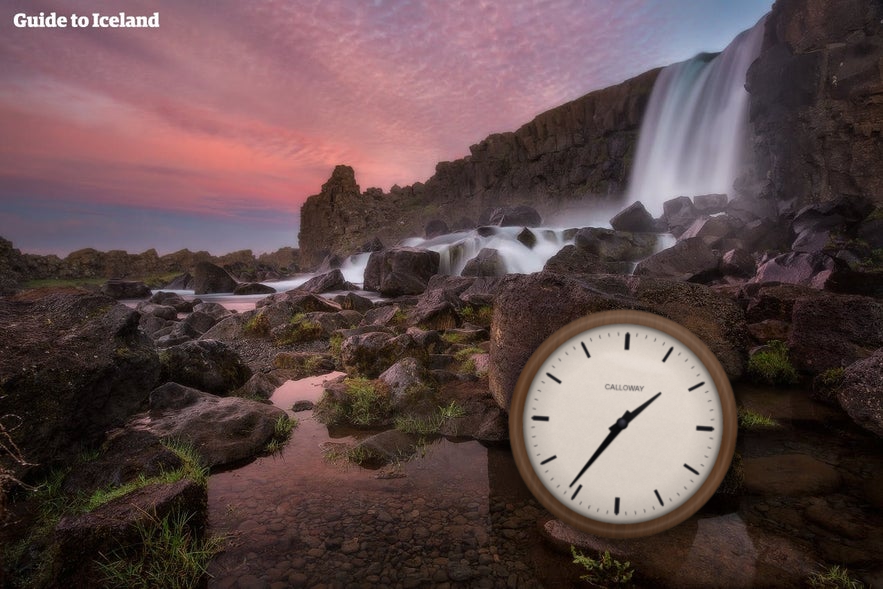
{"hour": 1, "minute": 36}
